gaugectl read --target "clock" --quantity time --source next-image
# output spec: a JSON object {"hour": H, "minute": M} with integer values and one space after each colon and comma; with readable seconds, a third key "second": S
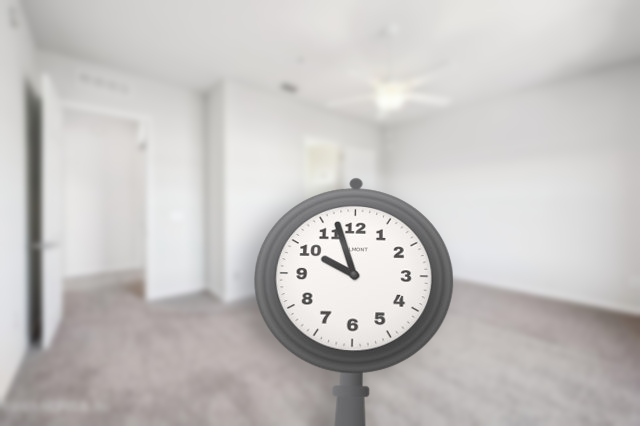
{"hour": 9, "minute": 57}
